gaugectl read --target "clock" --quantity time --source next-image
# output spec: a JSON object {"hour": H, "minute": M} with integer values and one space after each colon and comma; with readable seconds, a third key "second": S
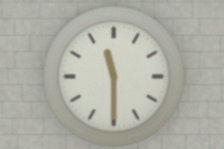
{"hour": 11, "minute": 30}
